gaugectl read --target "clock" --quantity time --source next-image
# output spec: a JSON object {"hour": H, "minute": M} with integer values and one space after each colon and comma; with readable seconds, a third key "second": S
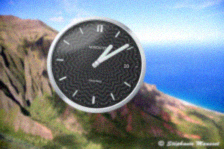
{"hour": 1, "minute": 9}
